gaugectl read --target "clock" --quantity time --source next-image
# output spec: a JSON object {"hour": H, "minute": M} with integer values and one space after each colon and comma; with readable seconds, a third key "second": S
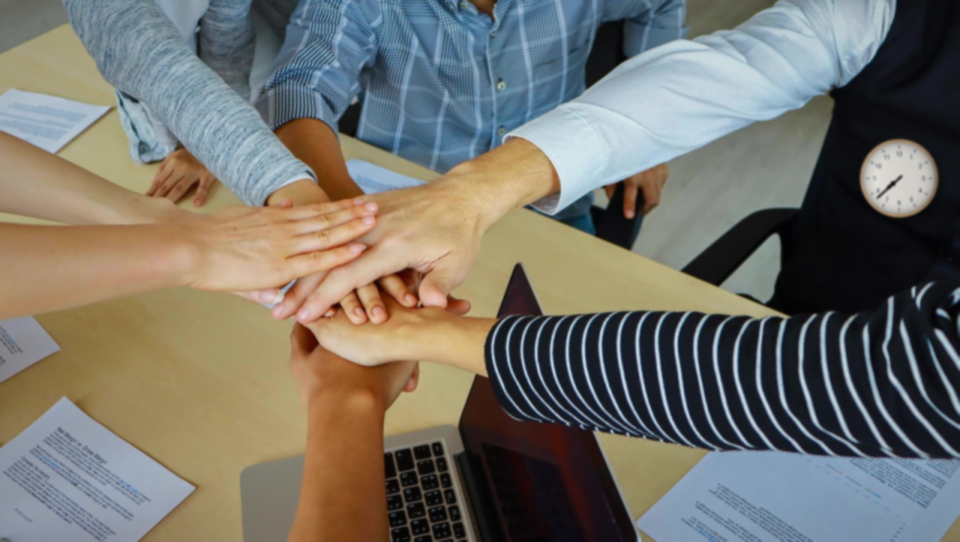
{"hour": 7, "minute": 38}
